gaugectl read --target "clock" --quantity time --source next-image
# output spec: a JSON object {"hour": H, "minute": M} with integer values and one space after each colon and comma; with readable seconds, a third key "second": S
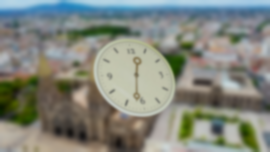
{"hour": 12, "minute": 32}
